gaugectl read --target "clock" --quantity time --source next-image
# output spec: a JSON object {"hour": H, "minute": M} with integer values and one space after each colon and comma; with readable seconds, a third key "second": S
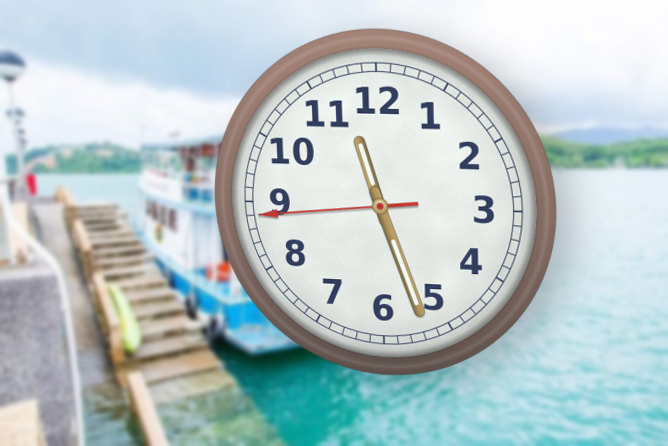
{"hour": 11, "minute": 26, "second": 44}
